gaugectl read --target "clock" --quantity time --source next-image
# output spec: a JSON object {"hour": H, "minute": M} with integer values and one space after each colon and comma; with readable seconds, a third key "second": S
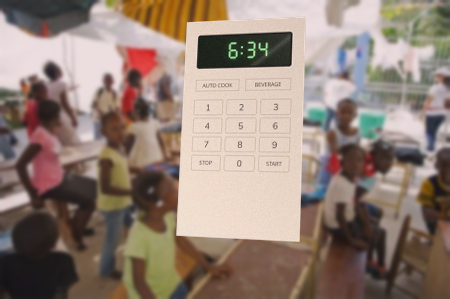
{"hour": 6, "minute": 34}
